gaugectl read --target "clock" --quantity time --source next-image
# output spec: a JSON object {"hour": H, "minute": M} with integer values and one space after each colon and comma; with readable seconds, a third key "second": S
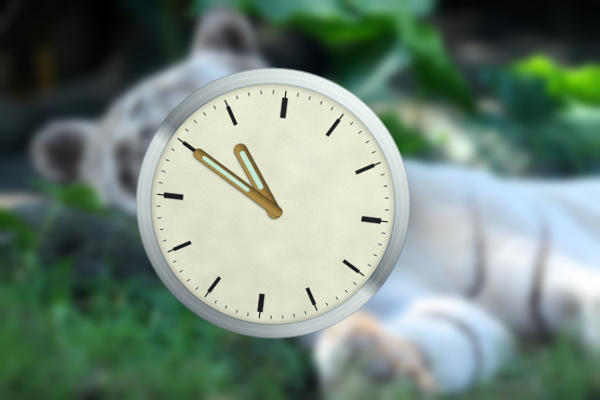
{"hour": 10, "minute": 50}
